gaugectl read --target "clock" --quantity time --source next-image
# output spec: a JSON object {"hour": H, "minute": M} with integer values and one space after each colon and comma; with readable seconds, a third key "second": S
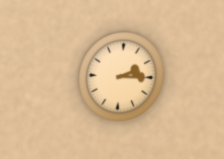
{"hour": 2, "minute": 15}
